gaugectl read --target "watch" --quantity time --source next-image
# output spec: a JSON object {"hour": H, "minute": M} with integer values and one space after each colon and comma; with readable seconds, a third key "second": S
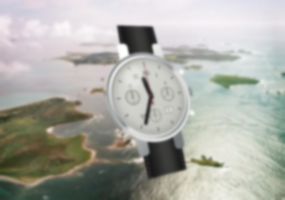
{"hour": 11, "minute": 34}
